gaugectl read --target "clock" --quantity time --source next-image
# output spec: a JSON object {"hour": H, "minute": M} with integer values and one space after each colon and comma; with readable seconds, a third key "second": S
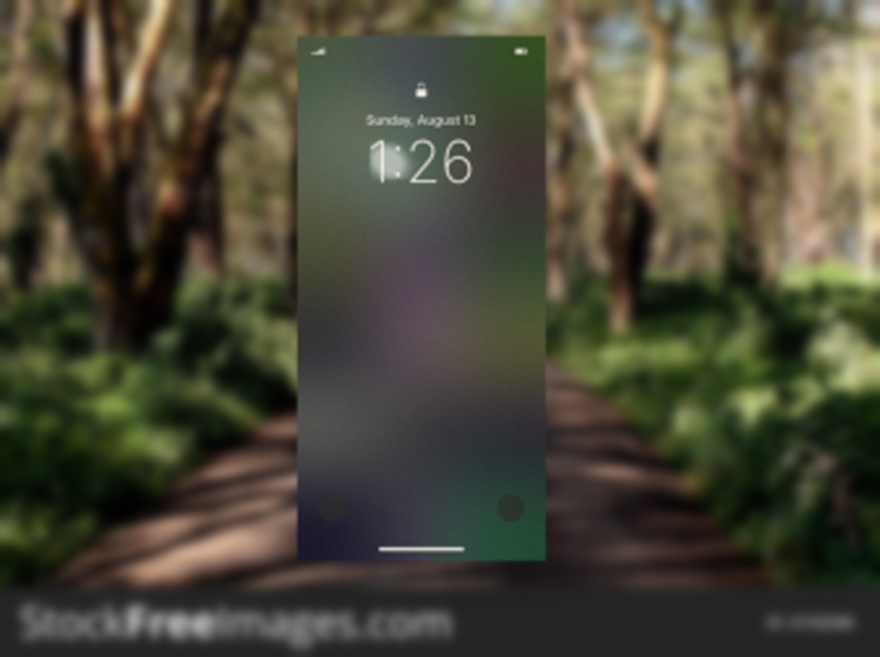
{"hour": 1, "minute": 26}
